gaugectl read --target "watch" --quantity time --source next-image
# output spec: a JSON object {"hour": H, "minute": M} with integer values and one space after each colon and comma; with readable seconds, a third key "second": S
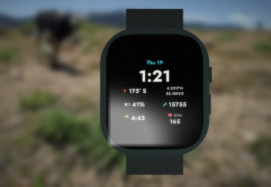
{"hour": 1, "minute": 21}
